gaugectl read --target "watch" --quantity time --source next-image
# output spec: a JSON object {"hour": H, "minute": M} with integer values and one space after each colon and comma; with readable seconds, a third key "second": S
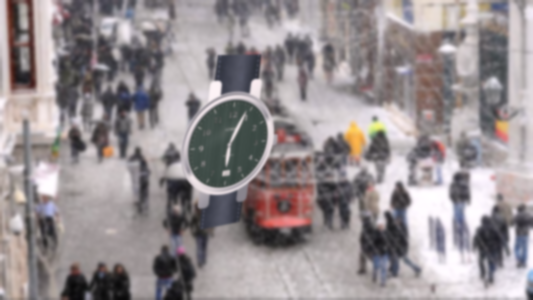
{"hour": 6, "minute": 4}
